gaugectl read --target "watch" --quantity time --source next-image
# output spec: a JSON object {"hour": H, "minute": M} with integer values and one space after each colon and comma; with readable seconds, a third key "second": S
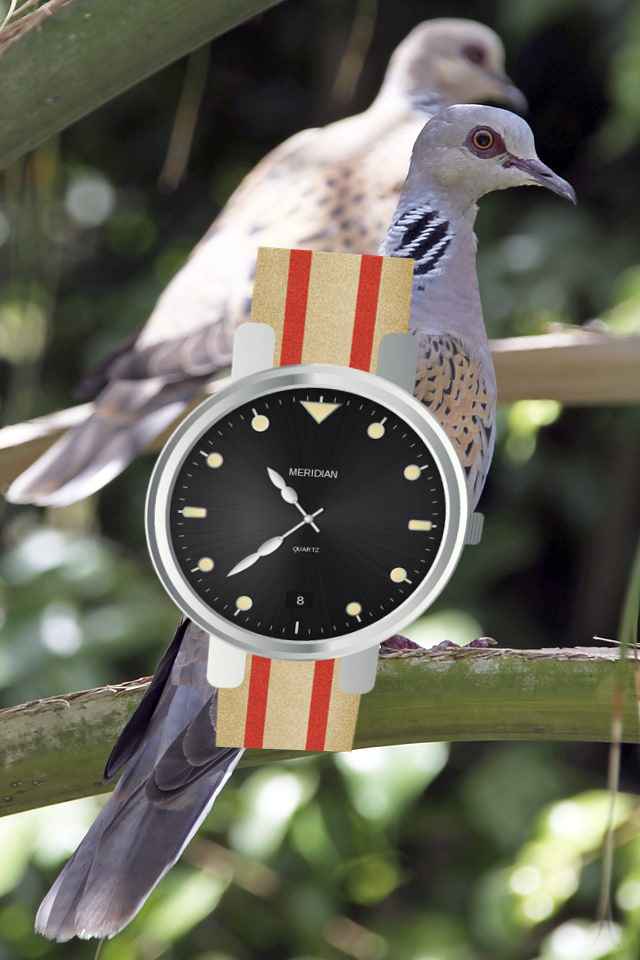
{"hour": 10, "minute": 38}
